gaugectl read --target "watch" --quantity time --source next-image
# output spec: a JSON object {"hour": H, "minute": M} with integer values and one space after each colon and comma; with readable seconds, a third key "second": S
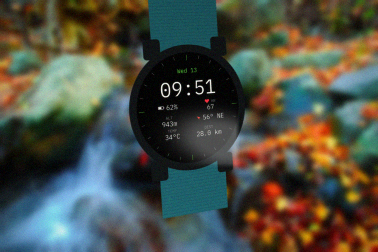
{"hour": 9, "minute": 51}
